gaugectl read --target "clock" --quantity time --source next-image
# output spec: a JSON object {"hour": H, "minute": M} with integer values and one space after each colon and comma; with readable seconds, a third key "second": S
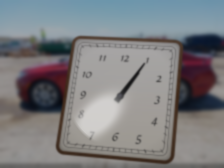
{"hour": 1, "minute": 5}
